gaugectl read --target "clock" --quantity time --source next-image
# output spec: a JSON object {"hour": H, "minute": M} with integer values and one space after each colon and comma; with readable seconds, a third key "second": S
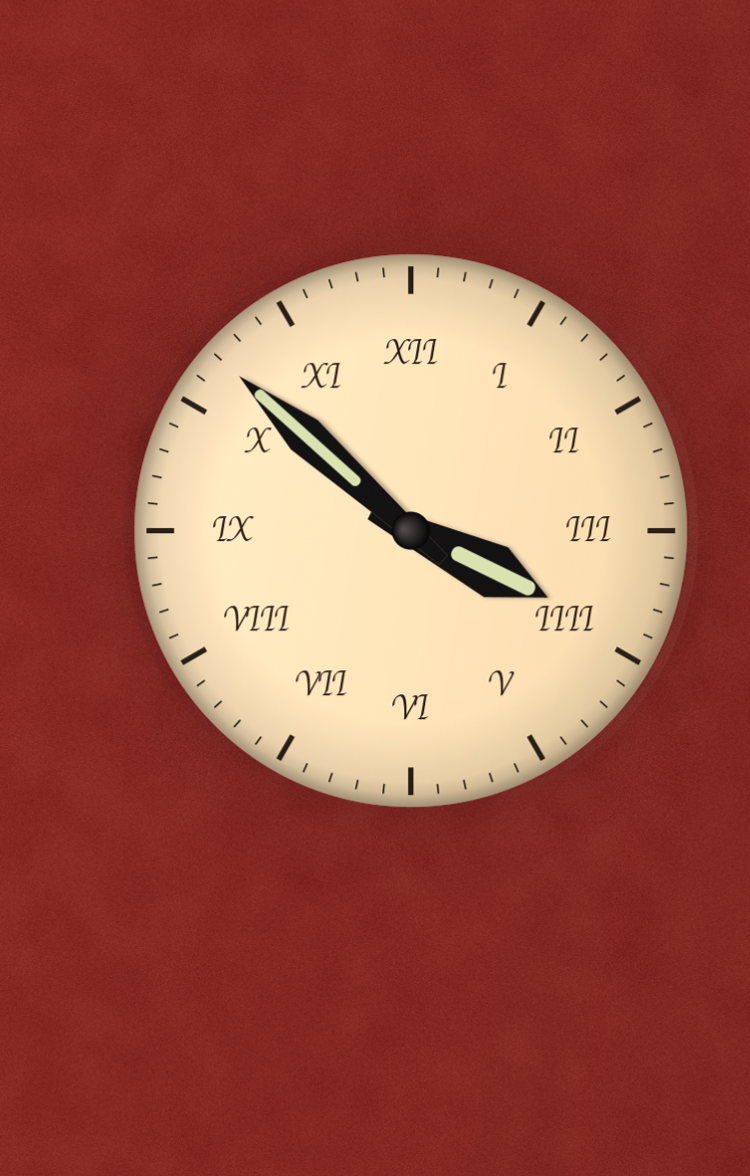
{"hour": 3, "minute": 52}
